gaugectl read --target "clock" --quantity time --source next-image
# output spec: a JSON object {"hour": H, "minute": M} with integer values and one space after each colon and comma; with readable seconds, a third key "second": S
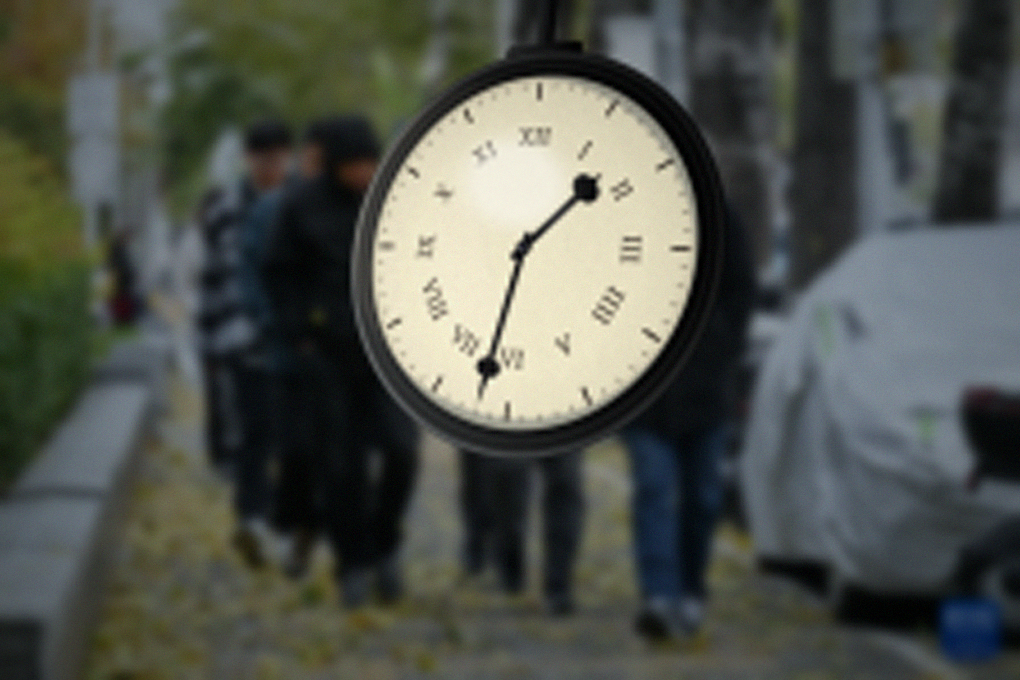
{"hour": 1, "minute": 32}
